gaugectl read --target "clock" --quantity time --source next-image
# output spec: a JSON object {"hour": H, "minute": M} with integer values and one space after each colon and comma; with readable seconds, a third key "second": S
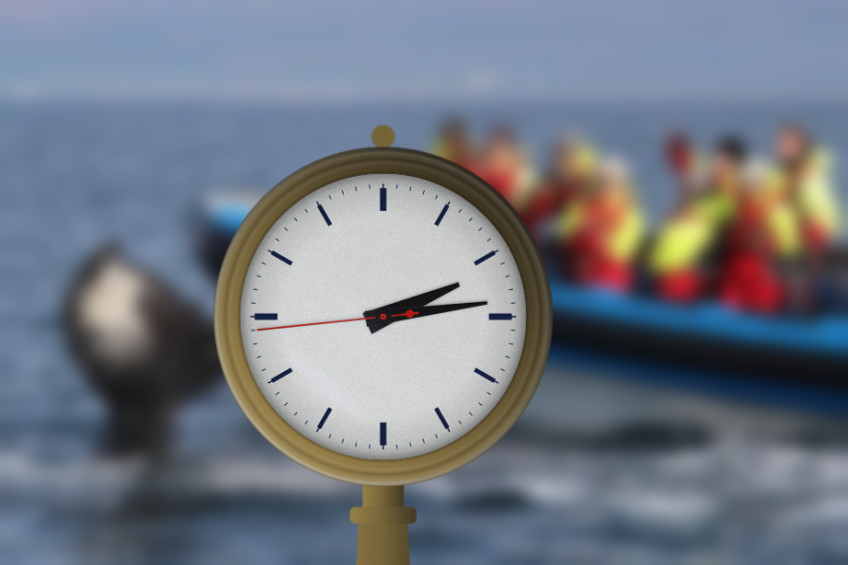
{"hour": 2, "minute": 13, "second": 44}
